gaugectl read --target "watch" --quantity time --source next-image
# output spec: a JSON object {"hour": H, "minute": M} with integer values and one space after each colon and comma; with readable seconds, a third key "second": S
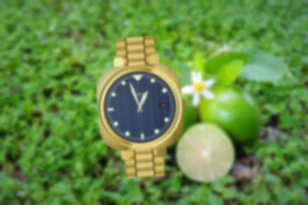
{"hour": 12, "minute": 57}
